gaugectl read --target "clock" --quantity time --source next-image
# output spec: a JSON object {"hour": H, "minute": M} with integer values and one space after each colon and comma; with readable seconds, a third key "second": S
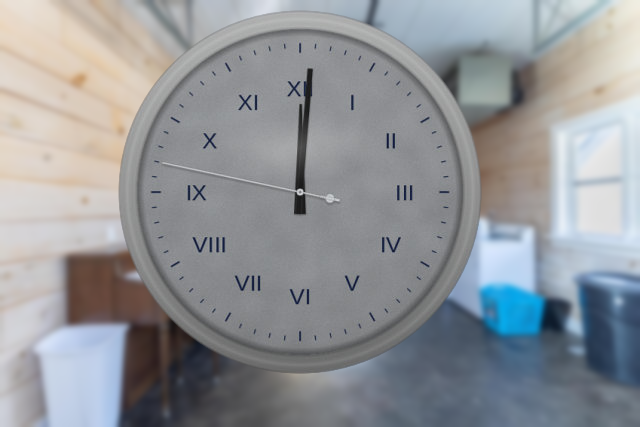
{"hour": 12, "minute": 0, "second": 47}
